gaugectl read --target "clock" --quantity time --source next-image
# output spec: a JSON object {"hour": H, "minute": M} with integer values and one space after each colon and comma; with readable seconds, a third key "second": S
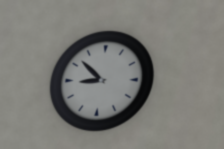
{"hour": 8, "minute": 52}
